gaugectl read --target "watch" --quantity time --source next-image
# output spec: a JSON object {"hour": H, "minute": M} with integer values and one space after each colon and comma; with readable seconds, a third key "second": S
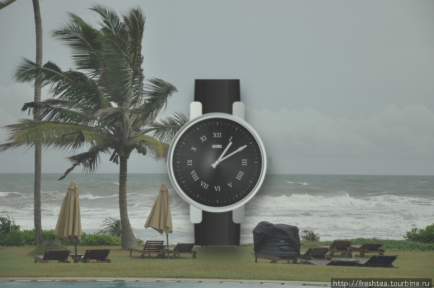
{"hour": 1, "minute": 10}
